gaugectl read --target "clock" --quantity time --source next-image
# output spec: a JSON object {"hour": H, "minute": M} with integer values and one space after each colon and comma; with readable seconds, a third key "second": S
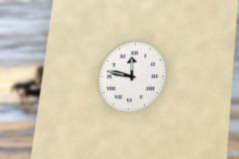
{"hour": 11, "minute": 47}
